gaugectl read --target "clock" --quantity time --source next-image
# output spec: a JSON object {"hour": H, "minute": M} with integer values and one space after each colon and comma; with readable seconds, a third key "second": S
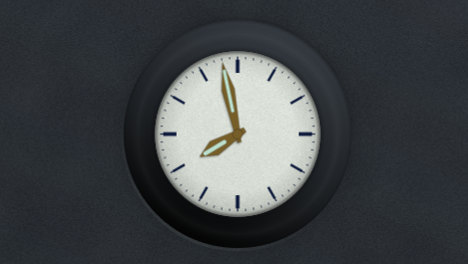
{"hour": 7, "minute": 58}
